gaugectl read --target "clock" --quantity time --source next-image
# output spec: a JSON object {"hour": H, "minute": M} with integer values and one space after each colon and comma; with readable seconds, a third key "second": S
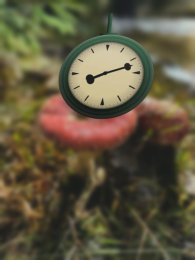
{"hour": 8, "minute": 12}
